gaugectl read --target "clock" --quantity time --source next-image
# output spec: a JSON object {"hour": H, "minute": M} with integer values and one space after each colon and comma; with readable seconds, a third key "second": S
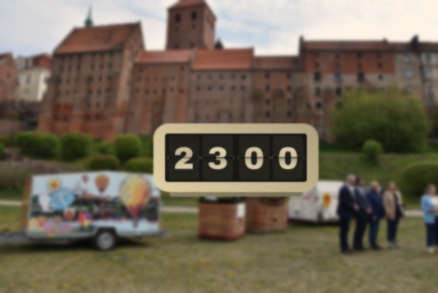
{"hour": 23, "minute": 0}
